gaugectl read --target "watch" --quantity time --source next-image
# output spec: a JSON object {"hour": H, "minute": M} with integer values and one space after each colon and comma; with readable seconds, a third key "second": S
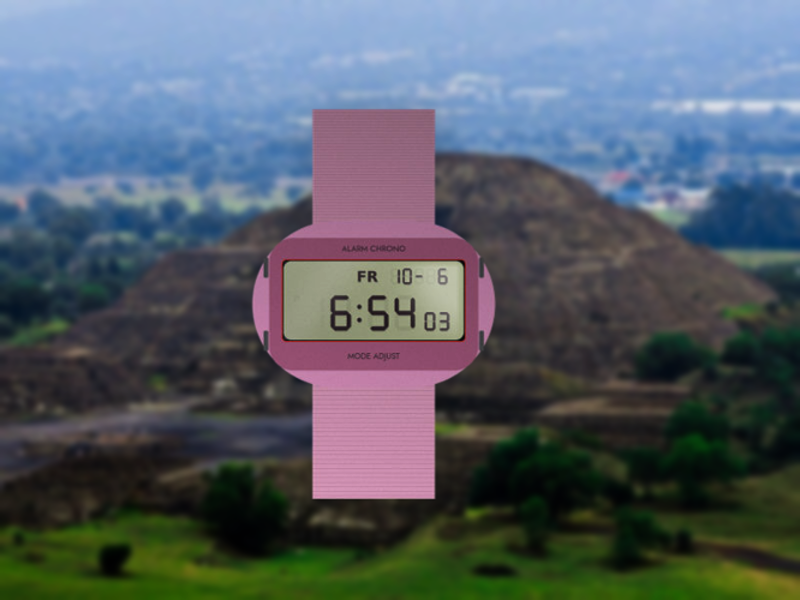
{"hour": 6, "minute": 54, "second": 3}
